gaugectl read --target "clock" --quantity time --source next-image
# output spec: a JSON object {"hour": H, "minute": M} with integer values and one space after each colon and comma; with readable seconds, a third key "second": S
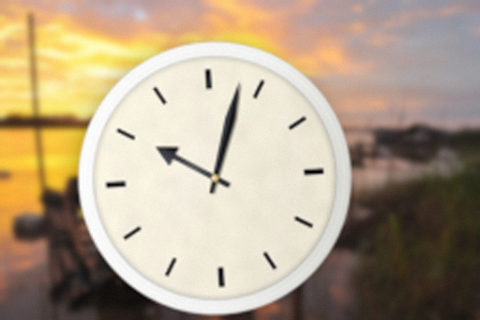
{"hour": 10, "minute": 3}
